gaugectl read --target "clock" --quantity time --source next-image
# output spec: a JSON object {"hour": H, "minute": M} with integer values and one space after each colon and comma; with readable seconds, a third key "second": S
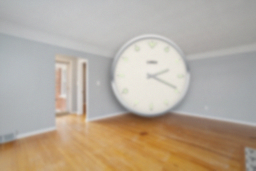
{"hour": 2, "minute": 19}
